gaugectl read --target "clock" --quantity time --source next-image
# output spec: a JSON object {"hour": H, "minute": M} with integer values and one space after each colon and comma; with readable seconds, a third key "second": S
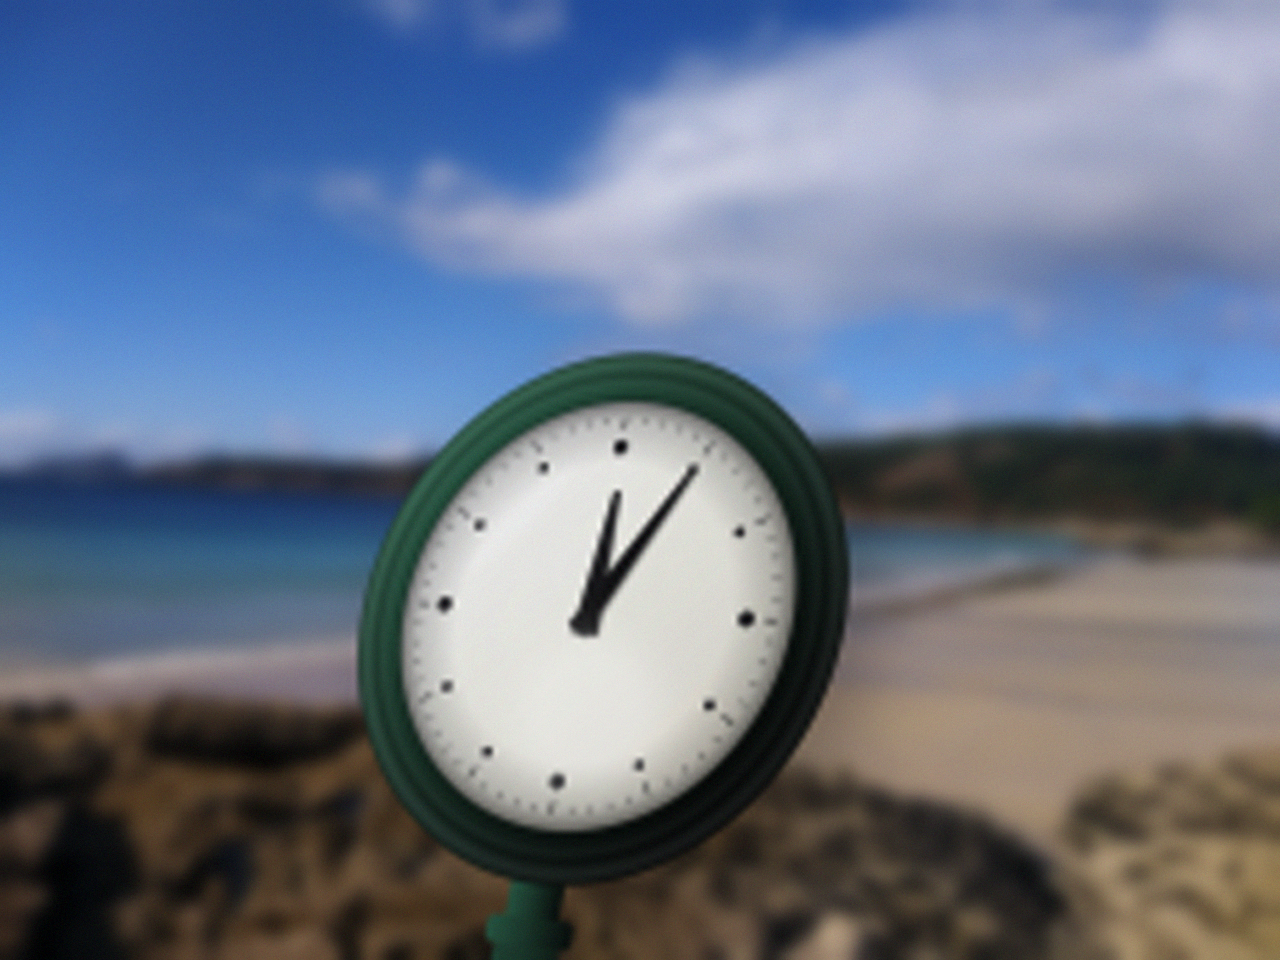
{"hour": 12, "minute": 5}
